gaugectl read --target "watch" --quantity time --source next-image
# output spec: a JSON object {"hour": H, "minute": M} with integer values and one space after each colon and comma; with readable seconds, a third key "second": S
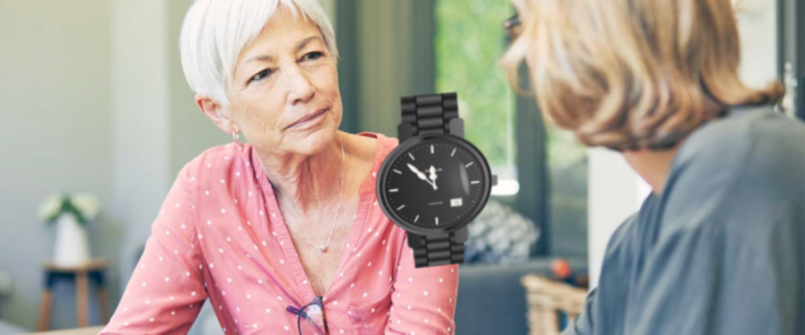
{"hour": 11, "minute": 53}
